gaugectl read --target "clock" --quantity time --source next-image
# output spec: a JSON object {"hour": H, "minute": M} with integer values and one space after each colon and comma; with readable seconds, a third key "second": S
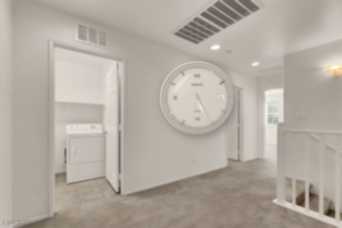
{"hour": 5, "minute": 26}
